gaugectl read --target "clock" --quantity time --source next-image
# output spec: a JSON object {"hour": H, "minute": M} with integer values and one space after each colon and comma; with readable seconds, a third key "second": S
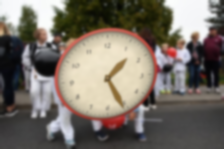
{"hour": 1, "minute": 26}
